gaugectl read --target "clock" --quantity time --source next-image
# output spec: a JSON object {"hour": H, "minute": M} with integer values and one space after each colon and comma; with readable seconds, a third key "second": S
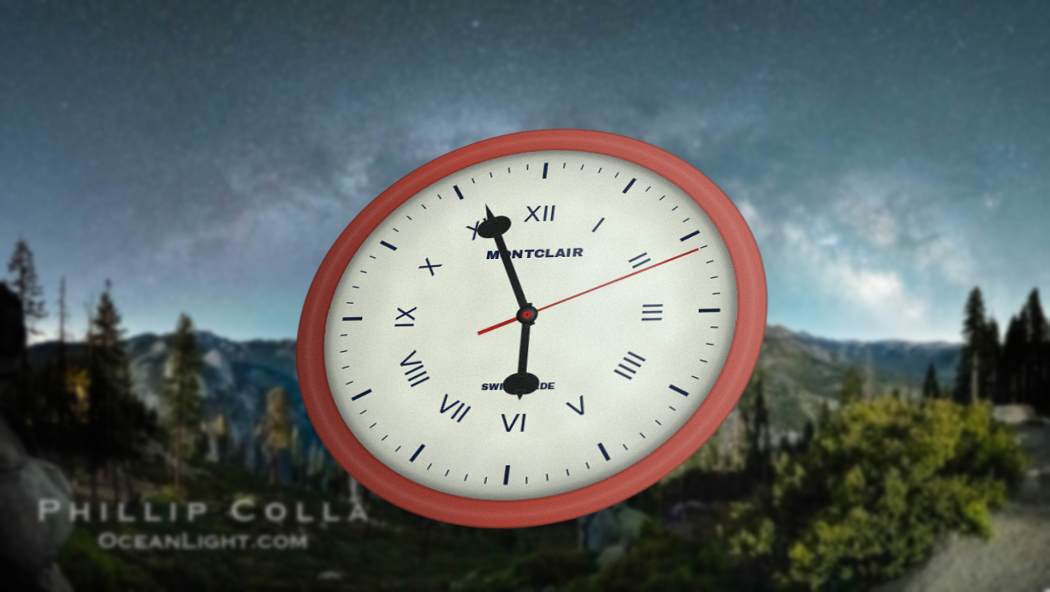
{"hour": 5, "minute": 56, "second": 11}
